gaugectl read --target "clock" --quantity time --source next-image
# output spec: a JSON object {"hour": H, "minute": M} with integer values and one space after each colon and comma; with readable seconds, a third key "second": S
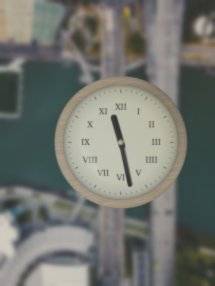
{"hour": 11, "minute": 28}
